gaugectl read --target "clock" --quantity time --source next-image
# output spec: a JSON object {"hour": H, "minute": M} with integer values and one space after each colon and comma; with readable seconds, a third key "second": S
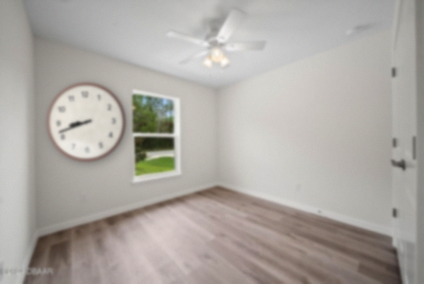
{"hour": 8, "minute": 42}
